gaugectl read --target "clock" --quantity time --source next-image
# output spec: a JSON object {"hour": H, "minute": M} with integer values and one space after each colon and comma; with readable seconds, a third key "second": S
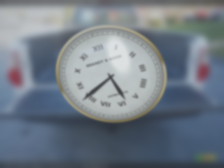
{"hour": 5, "minute": 41}
